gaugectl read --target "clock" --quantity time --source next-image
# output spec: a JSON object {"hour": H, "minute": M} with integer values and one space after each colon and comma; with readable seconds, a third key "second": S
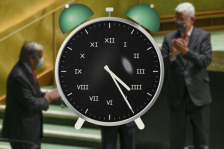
{"hour": 4, "minute": 25}
